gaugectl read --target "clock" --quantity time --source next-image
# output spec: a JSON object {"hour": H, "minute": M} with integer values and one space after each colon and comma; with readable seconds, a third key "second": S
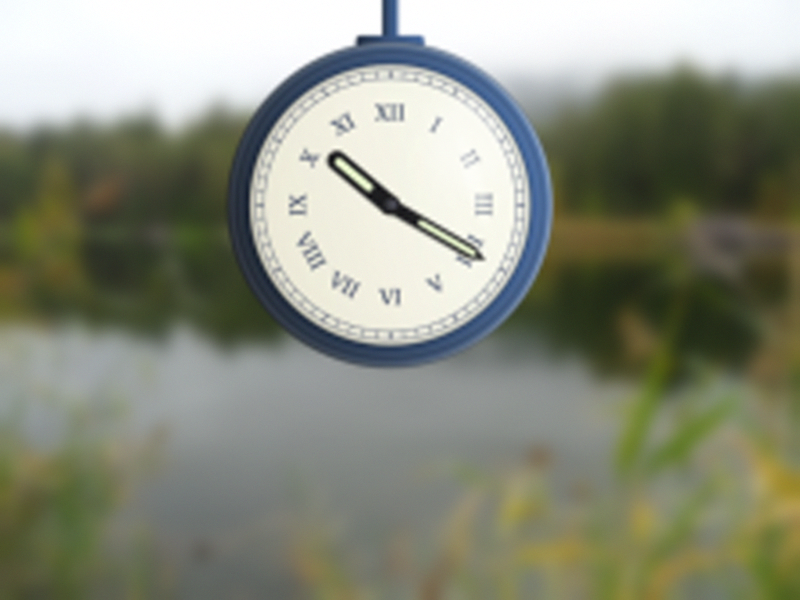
{"hour": 10, "minute": 20}
